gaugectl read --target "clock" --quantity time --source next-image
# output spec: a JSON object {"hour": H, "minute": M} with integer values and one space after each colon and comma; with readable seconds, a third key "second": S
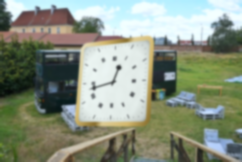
{"hour": 12, "minute": 43}
